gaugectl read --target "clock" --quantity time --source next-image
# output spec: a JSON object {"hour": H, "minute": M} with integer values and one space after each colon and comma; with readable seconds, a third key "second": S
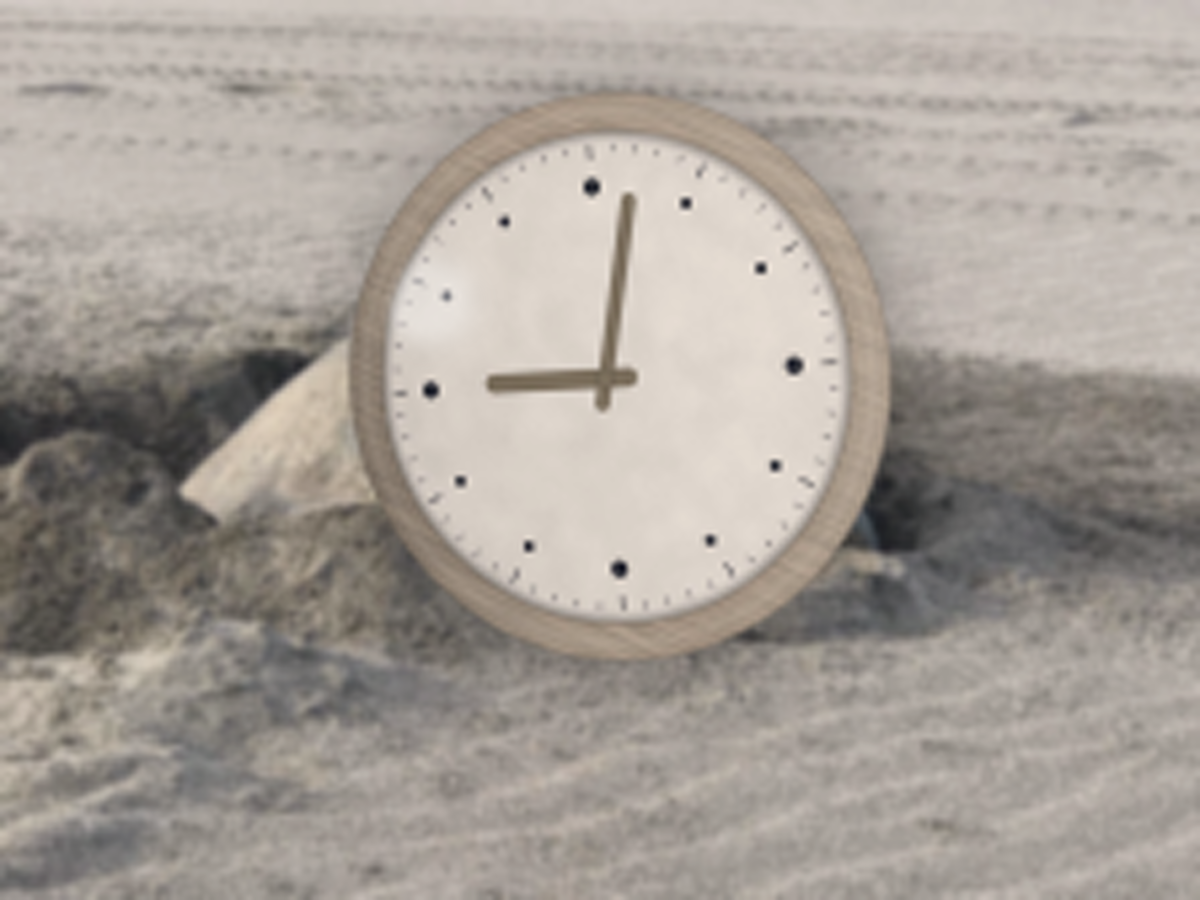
{"hour": 9, "minute": 2}
